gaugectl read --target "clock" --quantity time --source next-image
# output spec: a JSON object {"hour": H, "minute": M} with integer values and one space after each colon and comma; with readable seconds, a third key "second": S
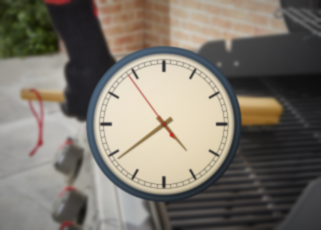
{"hour": 4, "minute": 38, "second": 54}
